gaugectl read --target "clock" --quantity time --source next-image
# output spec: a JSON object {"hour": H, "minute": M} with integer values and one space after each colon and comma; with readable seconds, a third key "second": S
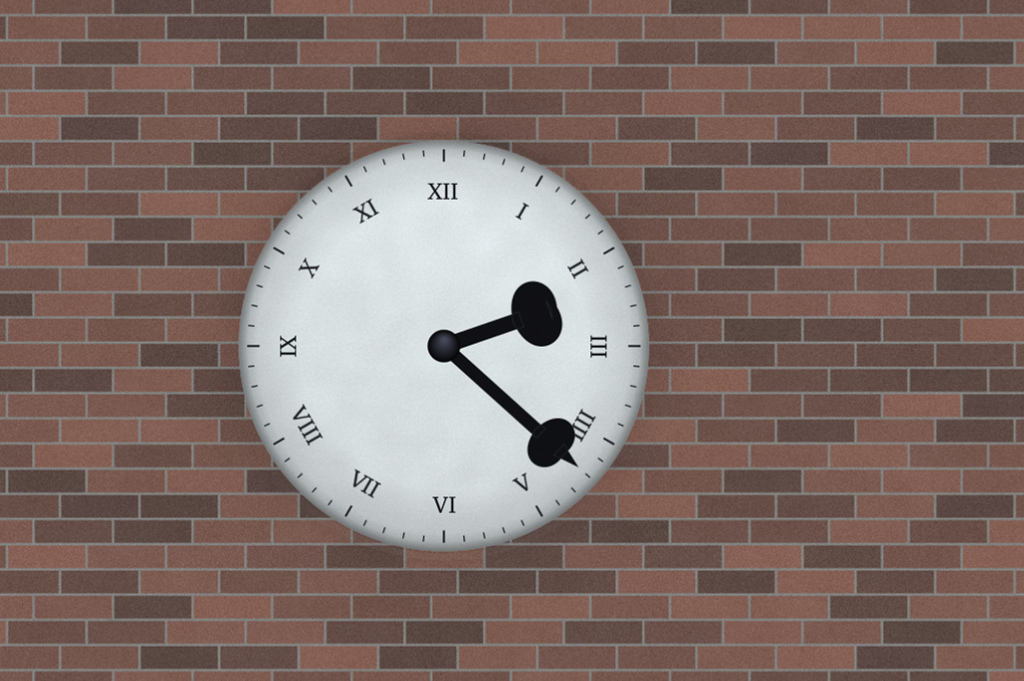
{"hour": 2, "minute": 22}
